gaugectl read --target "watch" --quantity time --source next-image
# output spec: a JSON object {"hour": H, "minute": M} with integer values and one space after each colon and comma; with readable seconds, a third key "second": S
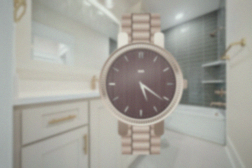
{"hour": 5, "minute": 21}
